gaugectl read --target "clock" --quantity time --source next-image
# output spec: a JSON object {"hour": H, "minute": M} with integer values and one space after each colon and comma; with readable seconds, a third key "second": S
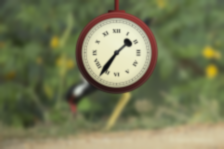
{"hour": 1, "minute": 36}
